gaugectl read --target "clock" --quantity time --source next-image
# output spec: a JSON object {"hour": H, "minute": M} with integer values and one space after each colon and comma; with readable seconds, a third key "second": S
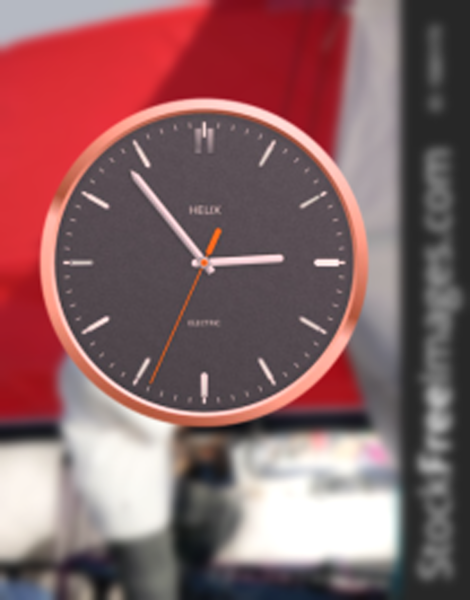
{"hour": 2, "minute": 53, "second": 34}
